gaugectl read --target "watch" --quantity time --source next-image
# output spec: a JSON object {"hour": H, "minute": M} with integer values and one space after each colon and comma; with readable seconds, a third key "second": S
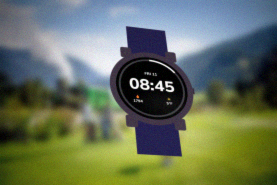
{"hour": 8, "minute": 45}
